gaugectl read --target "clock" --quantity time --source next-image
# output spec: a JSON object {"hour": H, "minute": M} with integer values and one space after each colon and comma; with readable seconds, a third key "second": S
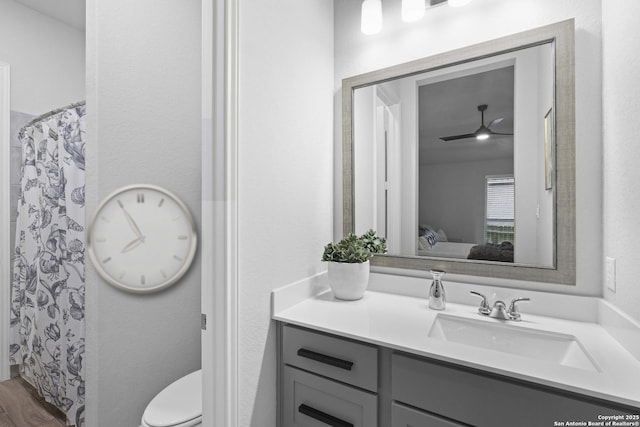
{"hour": 7, "minute": 55}
